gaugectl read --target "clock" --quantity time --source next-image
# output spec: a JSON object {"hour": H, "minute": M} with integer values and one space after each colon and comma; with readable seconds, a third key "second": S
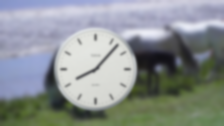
{"hour": 8, "minute": 7}
